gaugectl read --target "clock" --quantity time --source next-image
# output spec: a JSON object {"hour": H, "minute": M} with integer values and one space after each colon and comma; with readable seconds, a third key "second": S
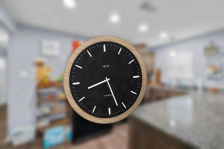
{"hour": 8, "minute": 27}
